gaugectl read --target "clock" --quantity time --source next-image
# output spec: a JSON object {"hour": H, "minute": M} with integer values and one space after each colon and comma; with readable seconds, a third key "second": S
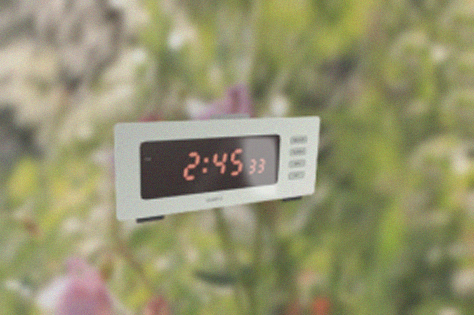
{"hour": 2, "minute": 45, "second": 33}
